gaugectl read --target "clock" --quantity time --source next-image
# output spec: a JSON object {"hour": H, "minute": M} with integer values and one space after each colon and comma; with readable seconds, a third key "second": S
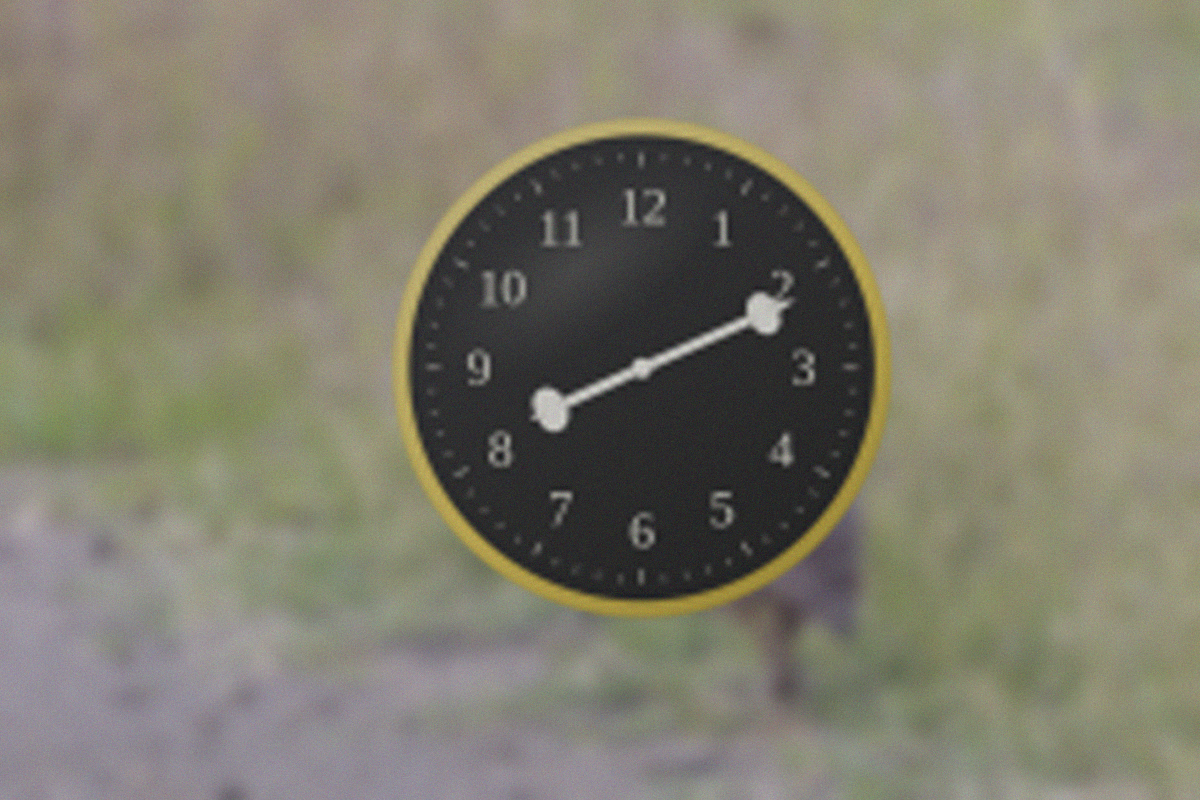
{"hour": 8, "minute": 11}
